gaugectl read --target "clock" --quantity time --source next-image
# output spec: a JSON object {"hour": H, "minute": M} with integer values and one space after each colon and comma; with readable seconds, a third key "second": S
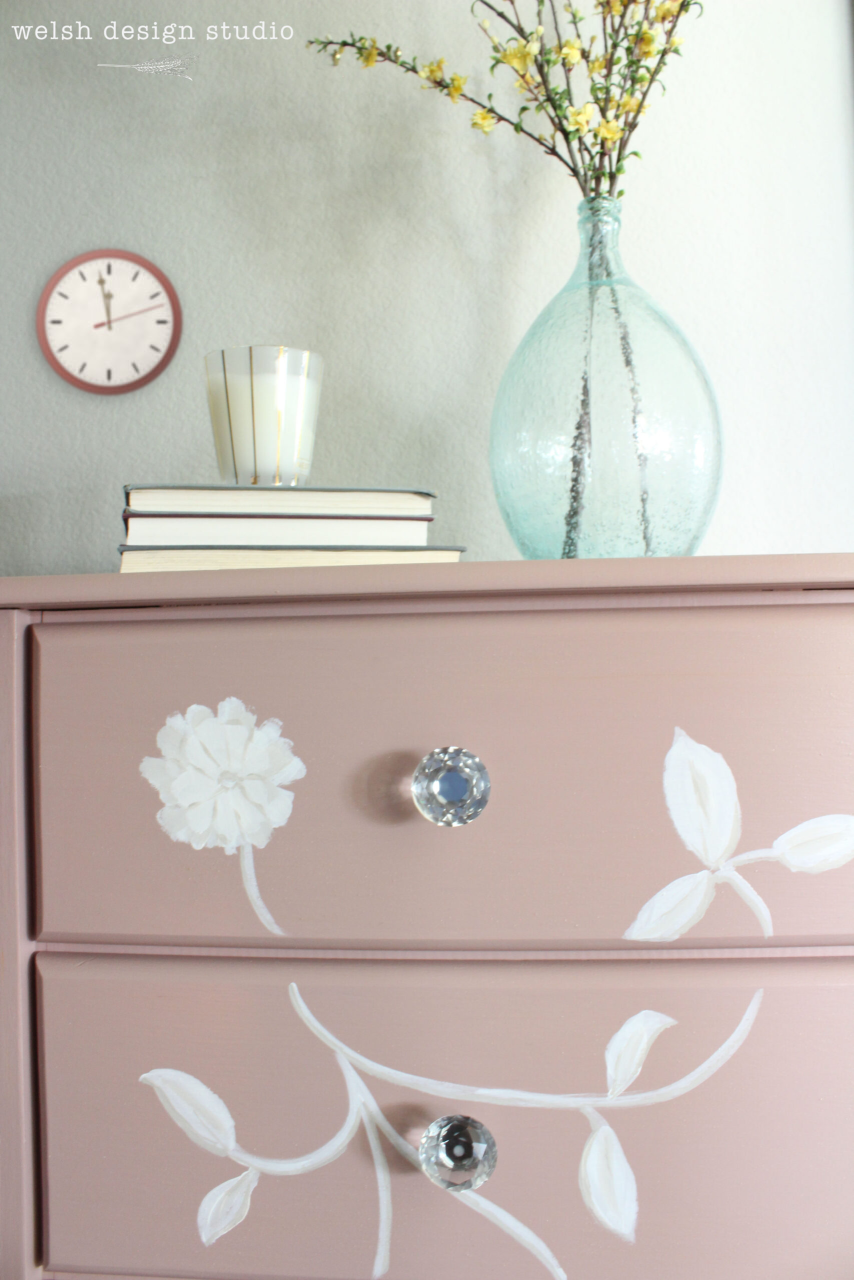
{"hour": 11, "minute": 58, "second": 12}
